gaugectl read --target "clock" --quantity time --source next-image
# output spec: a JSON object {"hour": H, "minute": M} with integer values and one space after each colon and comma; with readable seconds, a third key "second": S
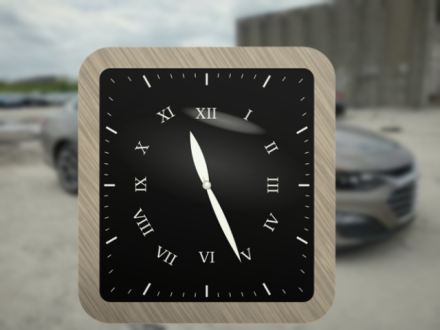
{"hour": 11, "minute": 26}
